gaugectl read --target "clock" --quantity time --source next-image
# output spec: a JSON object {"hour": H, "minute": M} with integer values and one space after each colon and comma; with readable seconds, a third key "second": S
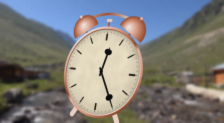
{"hour": 12, "minute": 25}
